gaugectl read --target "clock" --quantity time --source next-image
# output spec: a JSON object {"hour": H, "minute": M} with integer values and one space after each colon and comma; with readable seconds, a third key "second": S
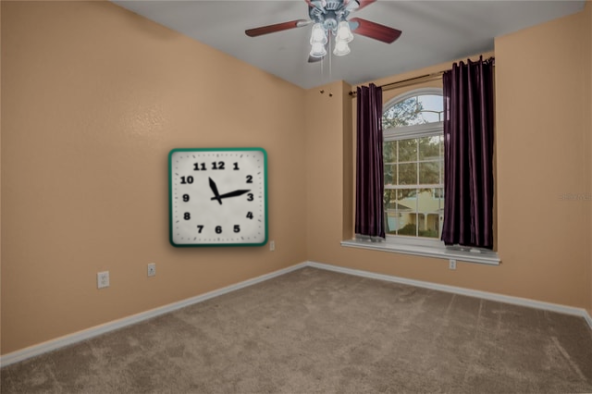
{"hour": 11, "minute": 13}
